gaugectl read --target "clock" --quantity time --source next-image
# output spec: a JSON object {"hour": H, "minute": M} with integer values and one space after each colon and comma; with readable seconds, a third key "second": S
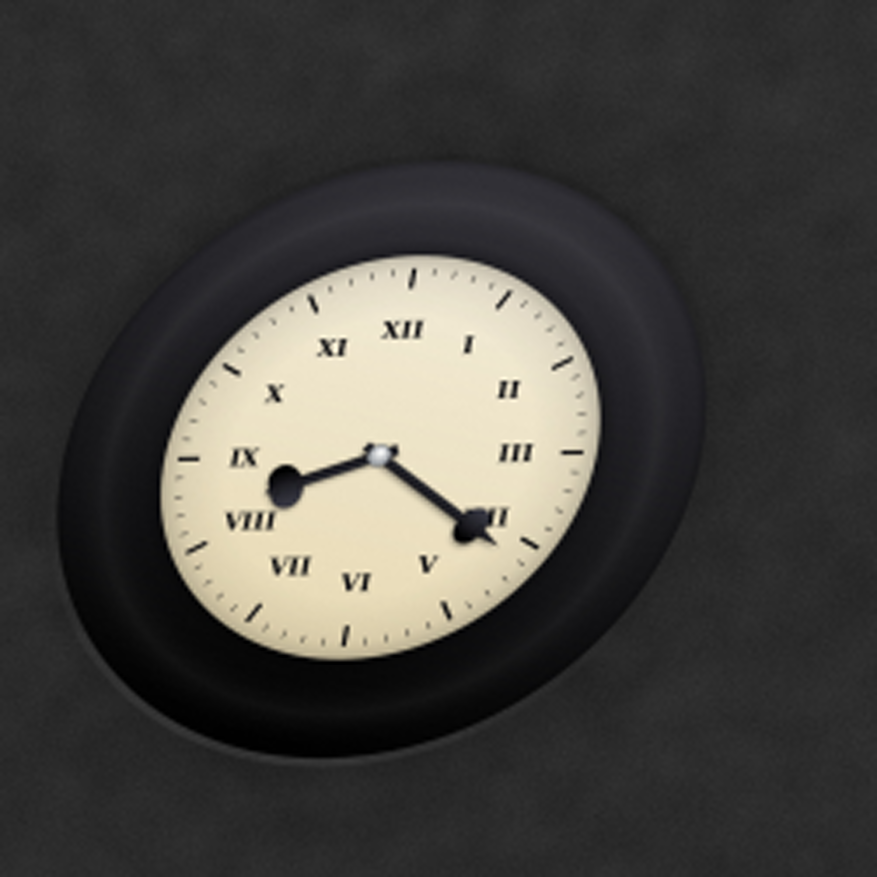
{"hour": 8, "minute": 21}
